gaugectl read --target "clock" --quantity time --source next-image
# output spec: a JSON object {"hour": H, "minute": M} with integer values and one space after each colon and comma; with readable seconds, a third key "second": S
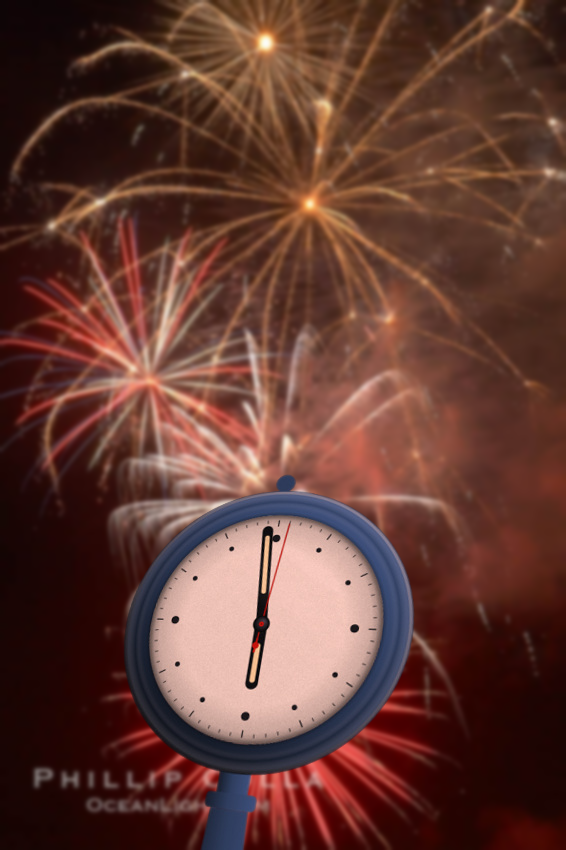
{"hour": 5, "minute": 59, "second": 1}
